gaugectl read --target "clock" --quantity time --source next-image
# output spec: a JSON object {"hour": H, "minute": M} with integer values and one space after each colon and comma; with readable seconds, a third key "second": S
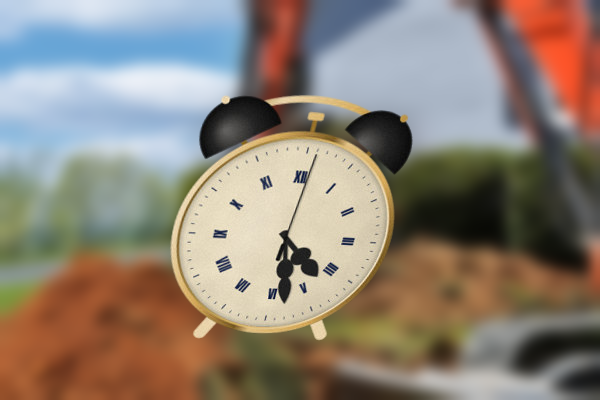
{"hour": 4, "minute": 28, "second": 1}
